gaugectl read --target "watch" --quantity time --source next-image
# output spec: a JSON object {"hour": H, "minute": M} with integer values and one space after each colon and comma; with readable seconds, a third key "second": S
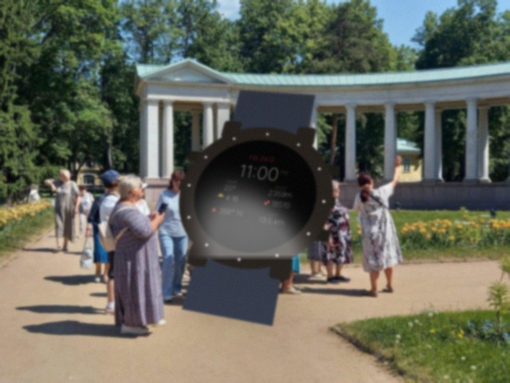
{"hour": 11, "minute": 0}
